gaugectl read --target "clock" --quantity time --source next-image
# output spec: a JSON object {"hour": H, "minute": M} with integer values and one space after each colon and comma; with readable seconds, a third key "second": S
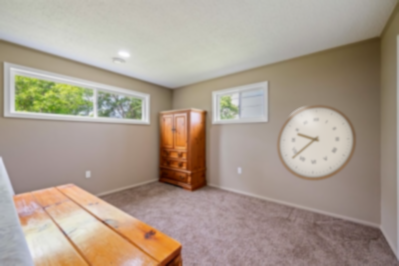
{"hour": 9, "minute": 38}
